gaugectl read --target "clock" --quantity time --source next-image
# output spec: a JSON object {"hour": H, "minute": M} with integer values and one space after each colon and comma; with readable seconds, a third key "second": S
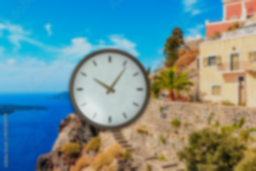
{"hour": 10, "minute": 6}
